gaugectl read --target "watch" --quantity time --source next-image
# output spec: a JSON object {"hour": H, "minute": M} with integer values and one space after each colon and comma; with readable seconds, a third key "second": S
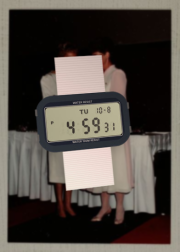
{"hour": 4, "minute": 59, "second": 31}
